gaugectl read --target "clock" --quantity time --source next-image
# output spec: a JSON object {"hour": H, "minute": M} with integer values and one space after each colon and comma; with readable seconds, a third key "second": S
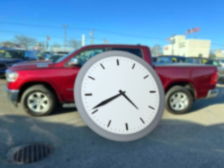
{"hour": 4, "minute": 41}
